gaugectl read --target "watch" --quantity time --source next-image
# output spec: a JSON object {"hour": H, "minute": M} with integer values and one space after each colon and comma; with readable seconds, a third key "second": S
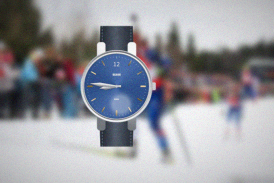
{"hour": 8, "minute": 46}
